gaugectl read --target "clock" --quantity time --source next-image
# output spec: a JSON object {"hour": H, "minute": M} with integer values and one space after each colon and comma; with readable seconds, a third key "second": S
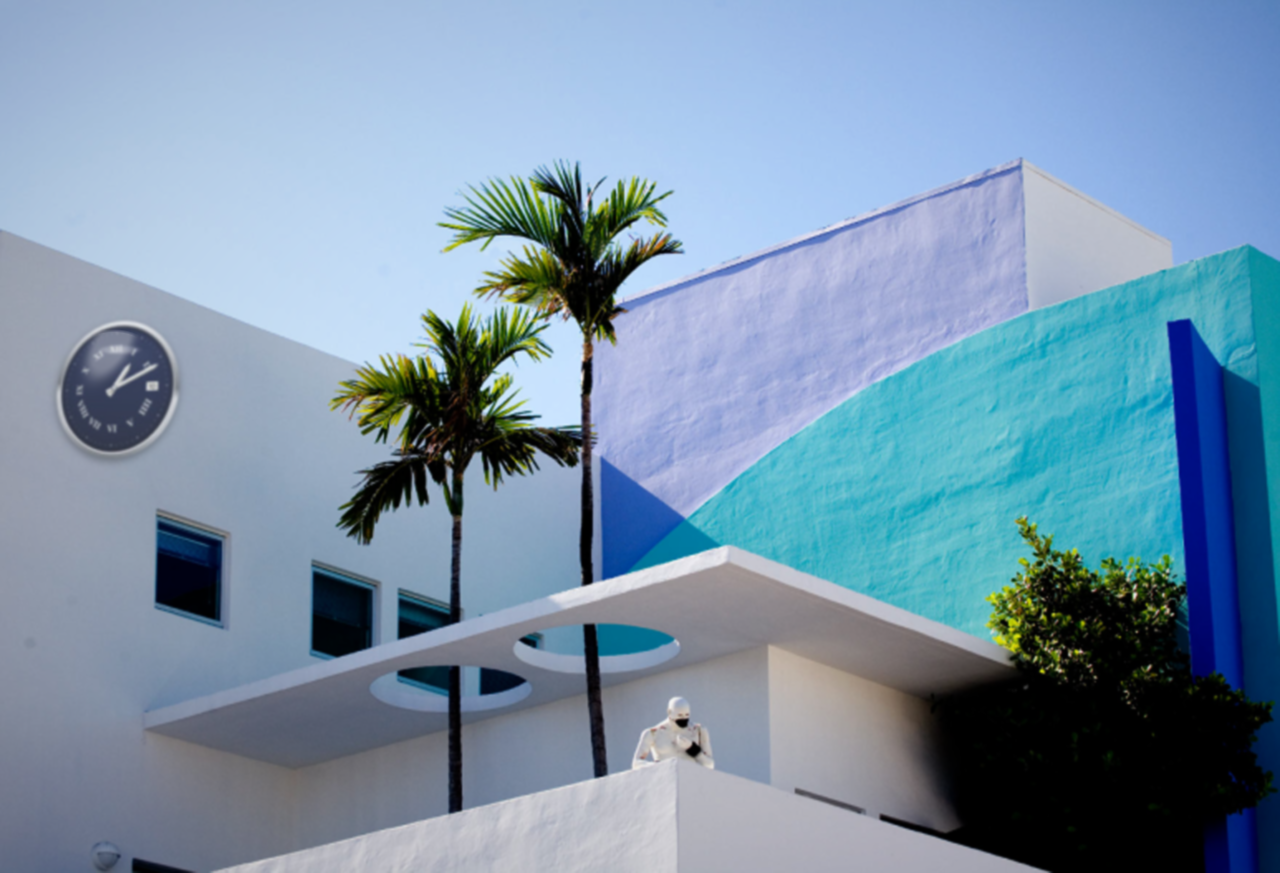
{"hour": 1, "minute": 11}
